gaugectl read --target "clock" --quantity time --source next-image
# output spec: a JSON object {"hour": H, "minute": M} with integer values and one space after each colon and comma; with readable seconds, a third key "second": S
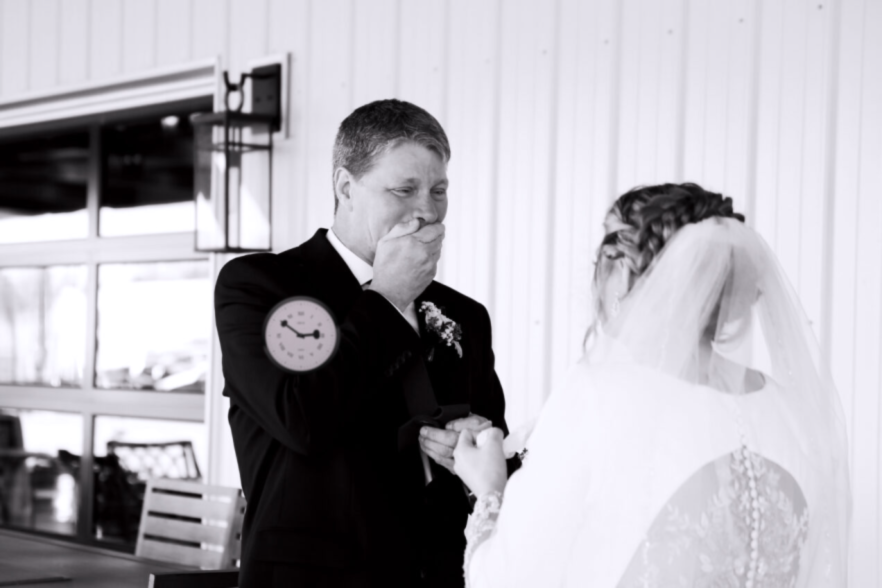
{"hour": 2, "minute": 51}
